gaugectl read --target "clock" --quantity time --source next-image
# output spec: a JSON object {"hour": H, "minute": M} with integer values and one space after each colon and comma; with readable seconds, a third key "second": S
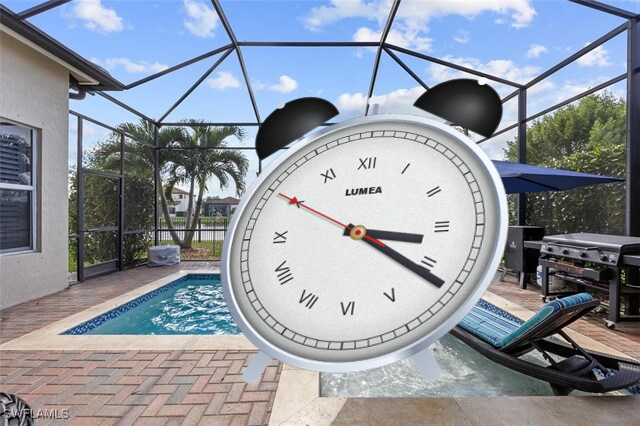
{"hour": 3, "minute": 20, "second": 50}
